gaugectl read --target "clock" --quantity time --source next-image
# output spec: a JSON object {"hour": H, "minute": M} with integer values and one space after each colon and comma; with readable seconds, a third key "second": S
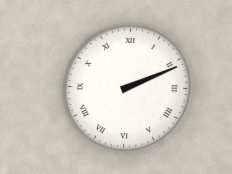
{"hour": 2, "minute": 11}
